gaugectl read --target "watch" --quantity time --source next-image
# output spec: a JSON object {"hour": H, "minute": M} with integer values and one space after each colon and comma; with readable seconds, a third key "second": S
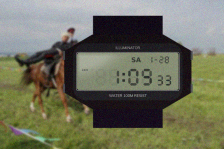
{"hour": 1, "minute": 9, "second": 33}
